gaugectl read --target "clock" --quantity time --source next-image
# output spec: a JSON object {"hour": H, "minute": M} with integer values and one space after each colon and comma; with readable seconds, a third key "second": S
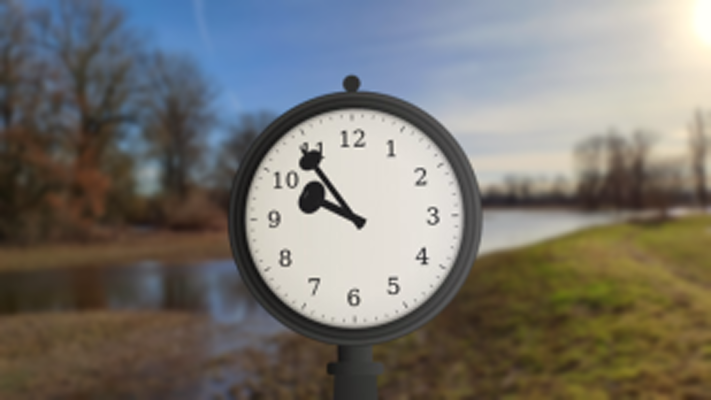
{"hour": 9, "minute": 54}
